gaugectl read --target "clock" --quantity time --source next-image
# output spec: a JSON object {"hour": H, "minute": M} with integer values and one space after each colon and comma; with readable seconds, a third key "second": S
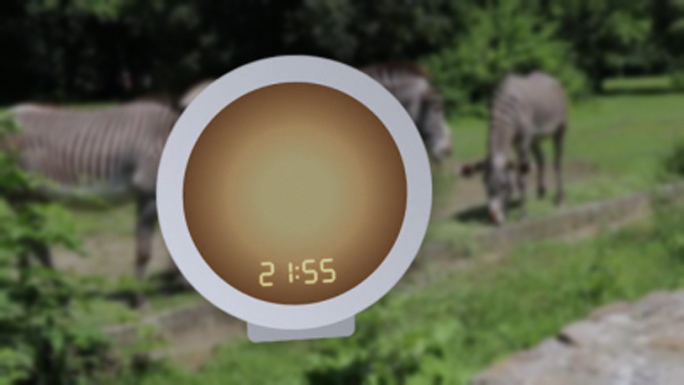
{"hour": 21, "minute": 55}
